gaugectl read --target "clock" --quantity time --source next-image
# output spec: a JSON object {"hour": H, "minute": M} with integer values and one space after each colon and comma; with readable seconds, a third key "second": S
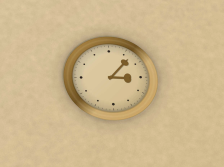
{"hour": 3, "minute": 7}
